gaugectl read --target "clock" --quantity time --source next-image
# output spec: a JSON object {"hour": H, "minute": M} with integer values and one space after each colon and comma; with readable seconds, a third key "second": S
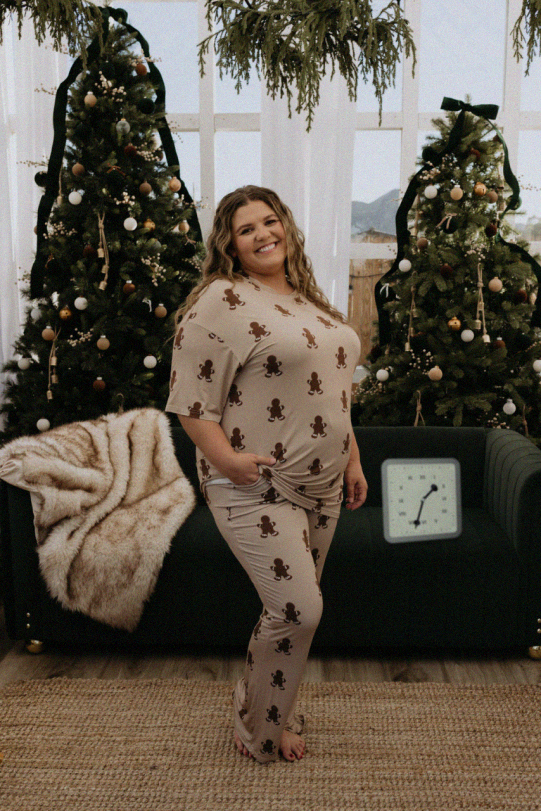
{"hour": 1, "minute": 33}
